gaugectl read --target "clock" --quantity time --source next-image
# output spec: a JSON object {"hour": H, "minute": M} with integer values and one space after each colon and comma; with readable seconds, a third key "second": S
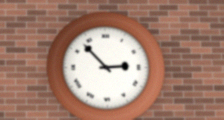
{"hour": 2, "minute": 53}
